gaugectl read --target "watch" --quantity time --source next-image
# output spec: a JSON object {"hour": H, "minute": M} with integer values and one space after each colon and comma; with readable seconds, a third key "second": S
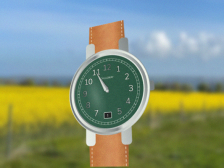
{"hour": 10, "minute": 55}
